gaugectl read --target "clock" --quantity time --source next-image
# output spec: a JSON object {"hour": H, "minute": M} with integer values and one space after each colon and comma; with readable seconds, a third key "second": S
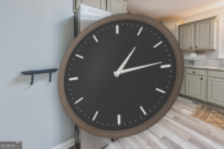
{"hour": 1, "minute": 14}
